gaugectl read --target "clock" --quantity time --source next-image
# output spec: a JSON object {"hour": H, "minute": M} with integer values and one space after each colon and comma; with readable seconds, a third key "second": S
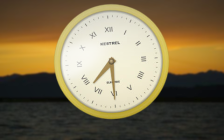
{"hour": 7, "minute": 30}
